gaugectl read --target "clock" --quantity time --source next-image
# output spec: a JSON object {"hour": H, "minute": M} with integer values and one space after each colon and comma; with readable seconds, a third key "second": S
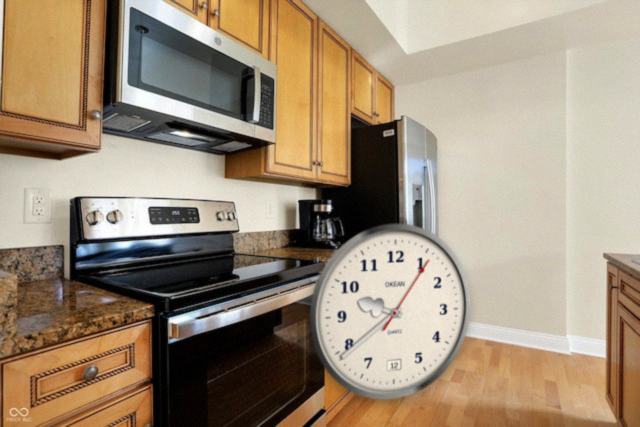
{"hour": 9, "minute": 39, "second": 6}
